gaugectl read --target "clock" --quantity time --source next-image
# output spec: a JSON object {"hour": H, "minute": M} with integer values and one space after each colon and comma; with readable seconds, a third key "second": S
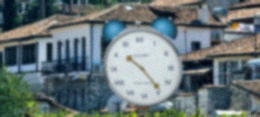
{"hour": 10, "minute": 24}
